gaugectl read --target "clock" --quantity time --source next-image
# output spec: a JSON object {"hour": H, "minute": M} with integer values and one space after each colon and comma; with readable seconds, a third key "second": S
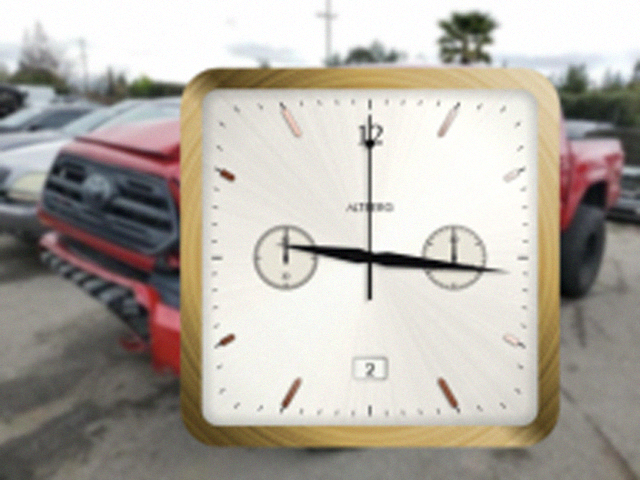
{"hour": 9, "minute": 16}
